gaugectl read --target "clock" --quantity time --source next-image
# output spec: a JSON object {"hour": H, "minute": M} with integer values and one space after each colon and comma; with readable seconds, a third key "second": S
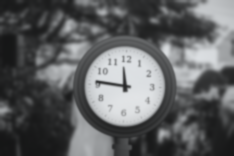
{"hour": 11, "minute": 46}
